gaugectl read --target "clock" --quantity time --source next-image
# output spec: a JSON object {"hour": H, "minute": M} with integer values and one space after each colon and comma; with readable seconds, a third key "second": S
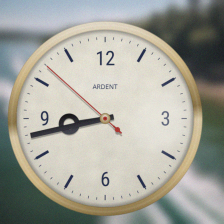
{"hour": 8, "minute": 42, "second": 52}
